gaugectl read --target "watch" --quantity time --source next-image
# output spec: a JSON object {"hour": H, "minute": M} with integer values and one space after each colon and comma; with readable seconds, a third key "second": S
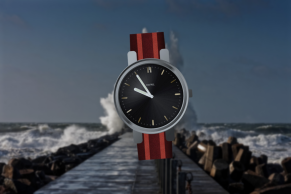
{"hour": 9, "minute": 55}
